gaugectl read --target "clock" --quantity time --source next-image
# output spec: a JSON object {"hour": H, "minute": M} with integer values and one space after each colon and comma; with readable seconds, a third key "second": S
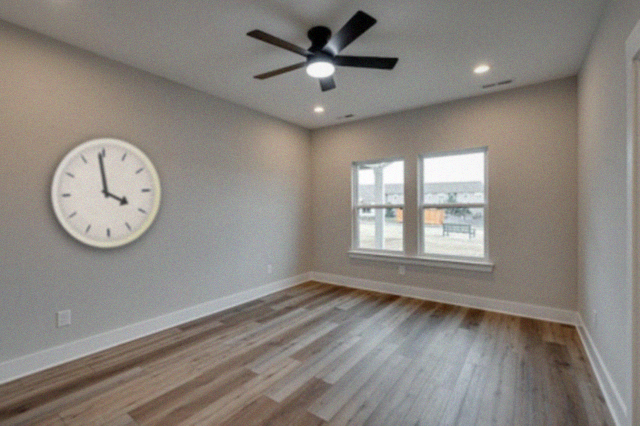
{"hour": 3, "minute": 59}
